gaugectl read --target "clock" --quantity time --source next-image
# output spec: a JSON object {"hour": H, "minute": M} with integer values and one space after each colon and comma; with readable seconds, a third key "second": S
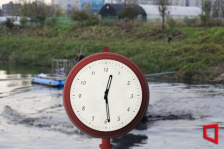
{"hour": 12, "minute": 29}
